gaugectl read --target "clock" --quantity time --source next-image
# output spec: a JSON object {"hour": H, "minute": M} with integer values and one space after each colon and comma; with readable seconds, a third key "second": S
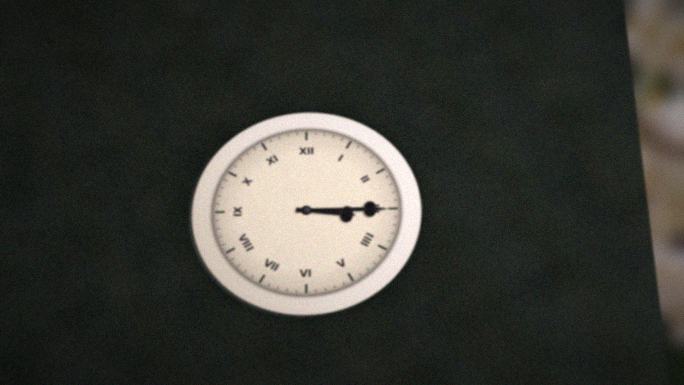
{"hour": 3, "minute": 15}
